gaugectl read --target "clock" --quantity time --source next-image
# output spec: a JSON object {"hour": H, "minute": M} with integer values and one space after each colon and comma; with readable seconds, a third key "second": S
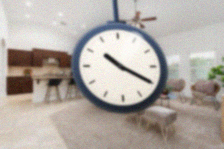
{"hour": 10, "minute": 20}
